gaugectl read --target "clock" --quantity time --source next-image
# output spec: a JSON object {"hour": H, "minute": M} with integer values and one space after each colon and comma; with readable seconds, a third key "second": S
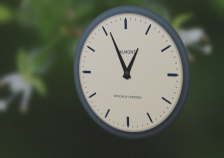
{"hour": 12, "minute": 56}
